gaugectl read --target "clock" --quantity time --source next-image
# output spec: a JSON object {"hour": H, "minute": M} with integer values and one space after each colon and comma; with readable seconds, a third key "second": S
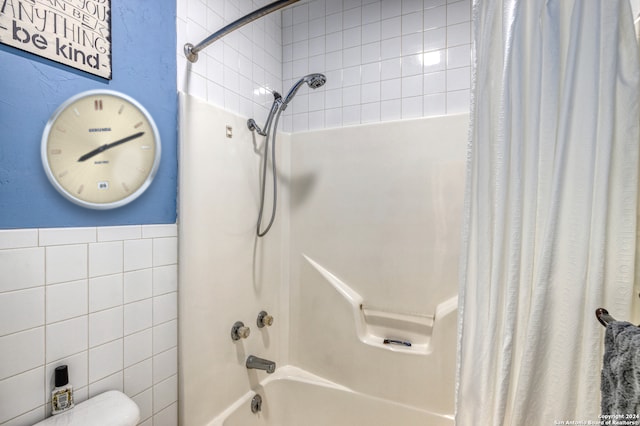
{"hour": 8, "minute": 12}
